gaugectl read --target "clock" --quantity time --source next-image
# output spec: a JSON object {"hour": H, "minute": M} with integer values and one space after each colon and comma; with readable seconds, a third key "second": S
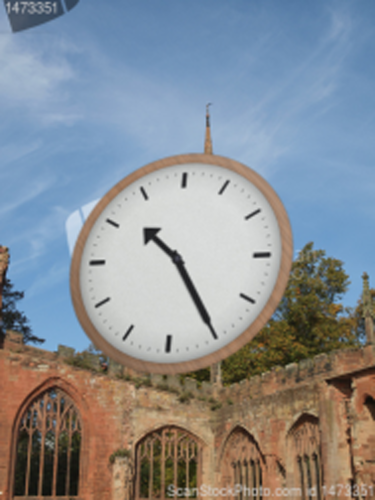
{"hour": 10, "minute": 25}
